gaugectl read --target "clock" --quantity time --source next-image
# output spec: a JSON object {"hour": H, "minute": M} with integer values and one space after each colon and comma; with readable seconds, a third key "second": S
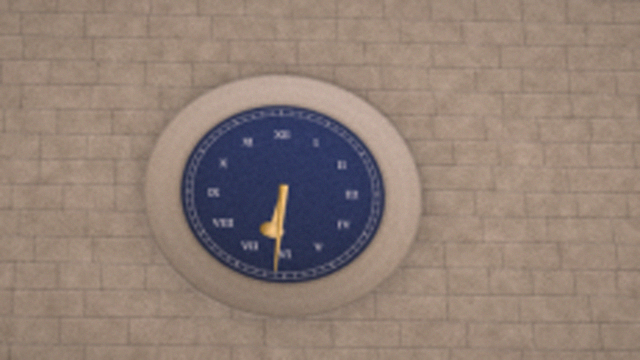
{"hour": 6, "minute": 31}
